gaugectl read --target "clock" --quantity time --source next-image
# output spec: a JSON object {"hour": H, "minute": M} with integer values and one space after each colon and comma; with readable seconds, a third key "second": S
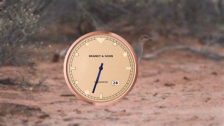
{"hour": 6, "minute": 33}
